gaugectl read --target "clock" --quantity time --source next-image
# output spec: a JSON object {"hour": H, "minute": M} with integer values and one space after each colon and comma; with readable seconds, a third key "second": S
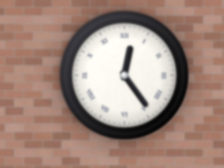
{"hour": 12, "minute": 24}
